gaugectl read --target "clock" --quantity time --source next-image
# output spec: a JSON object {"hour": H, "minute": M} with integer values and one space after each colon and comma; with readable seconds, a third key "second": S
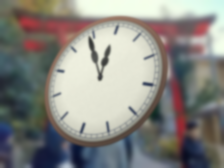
{"hour": 11, "minute": 54}
